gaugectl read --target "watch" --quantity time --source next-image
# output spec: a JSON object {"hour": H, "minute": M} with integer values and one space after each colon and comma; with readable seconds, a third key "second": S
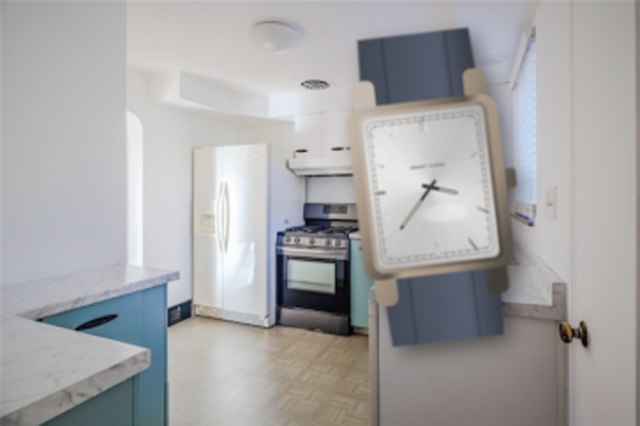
{"hour": 3, "minute": 37}
